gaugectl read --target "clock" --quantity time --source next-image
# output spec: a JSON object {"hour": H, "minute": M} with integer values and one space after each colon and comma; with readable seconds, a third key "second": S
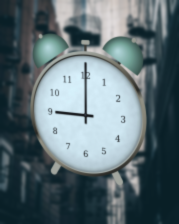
{"hour": 9, "minute": 0}
